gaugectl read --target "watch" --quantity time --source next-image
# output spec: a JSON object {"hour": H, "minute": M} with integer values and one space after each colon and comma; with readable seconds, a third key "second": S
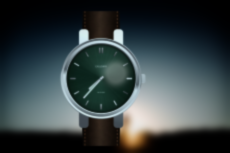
{"hour": 7, "minute": 37}
